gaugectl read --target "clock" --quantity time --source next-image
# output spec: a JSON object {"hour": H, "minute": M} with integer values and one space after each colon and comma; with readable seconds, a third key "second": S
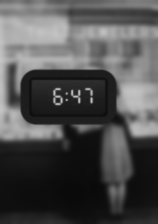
{"hour": 6, "minute": 47}
